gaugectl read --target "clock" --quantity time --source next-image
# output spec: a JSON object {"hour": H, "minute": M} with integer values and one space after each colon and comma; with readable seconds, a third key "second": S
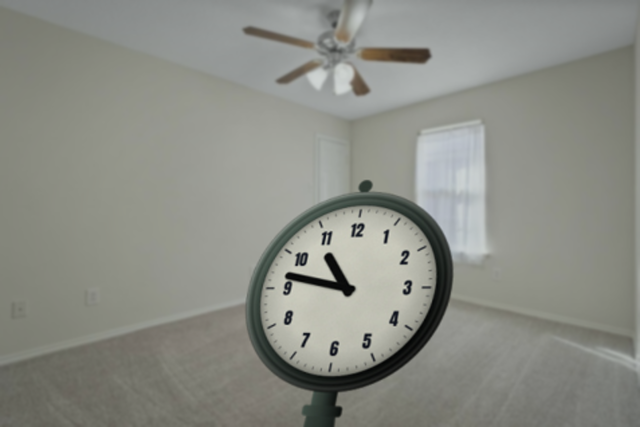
{"hour": 10, "minute": 47}
